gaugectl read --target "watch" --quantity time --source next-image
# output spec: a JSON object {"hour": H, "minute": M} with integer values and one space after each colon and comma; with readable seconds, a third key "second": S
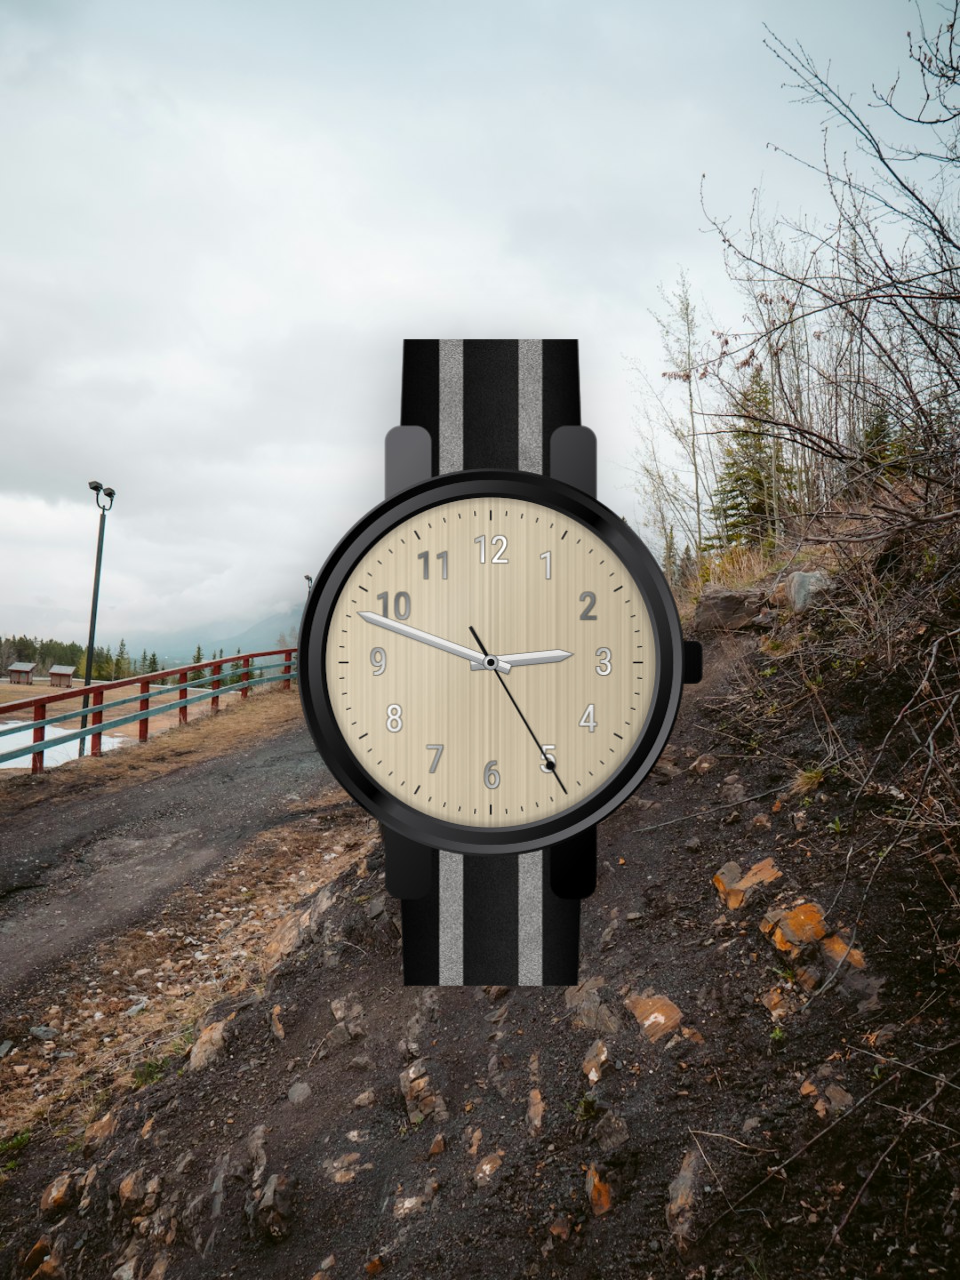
{"hour": 2, "minute": 48, "second": 25}
